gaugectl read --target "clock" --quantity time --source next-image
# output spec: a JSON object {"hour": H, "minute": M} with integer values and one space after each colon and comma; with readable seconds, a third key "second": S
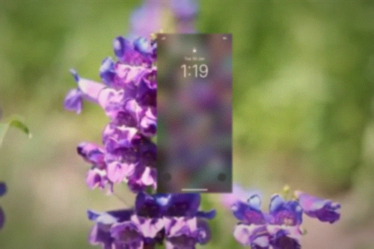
{"hour": 1, "minute": 19}
